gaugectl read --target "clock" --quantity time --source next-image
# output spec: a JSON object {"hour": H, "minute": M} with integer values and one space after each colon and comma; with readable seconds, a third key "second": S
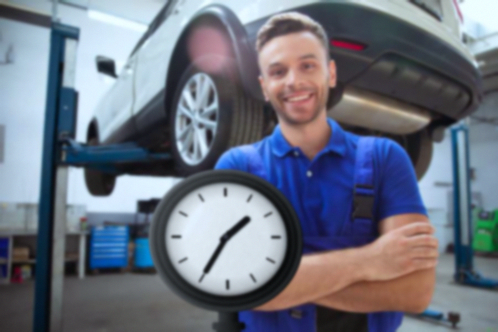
{"hour": 1, "minute": 35}
